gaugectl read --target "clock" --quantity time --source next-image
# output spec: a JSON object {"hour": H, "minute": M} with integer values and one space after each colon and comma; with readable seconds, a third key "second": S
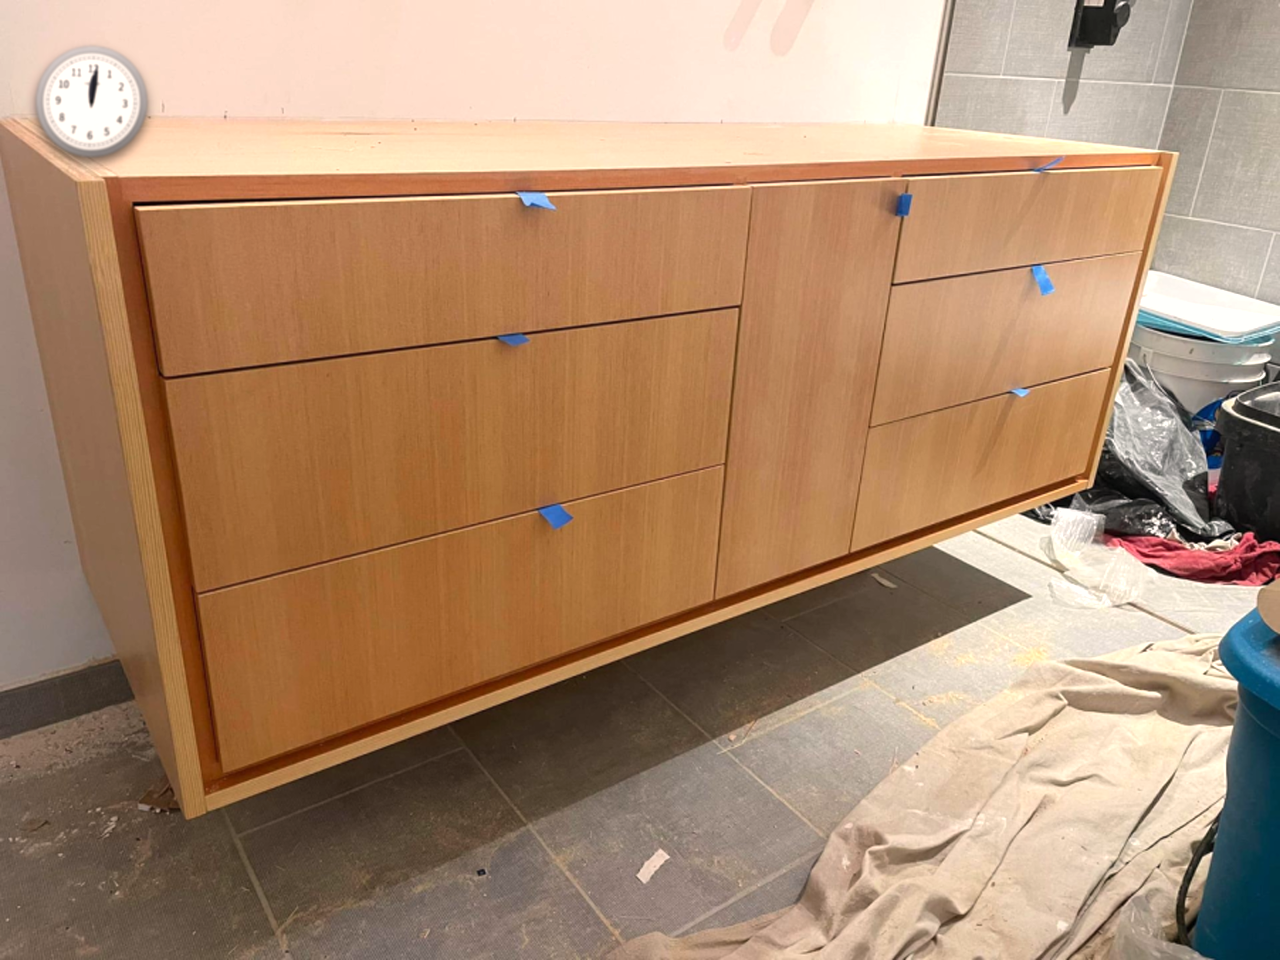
{"hour": 12, "minute": 1}
